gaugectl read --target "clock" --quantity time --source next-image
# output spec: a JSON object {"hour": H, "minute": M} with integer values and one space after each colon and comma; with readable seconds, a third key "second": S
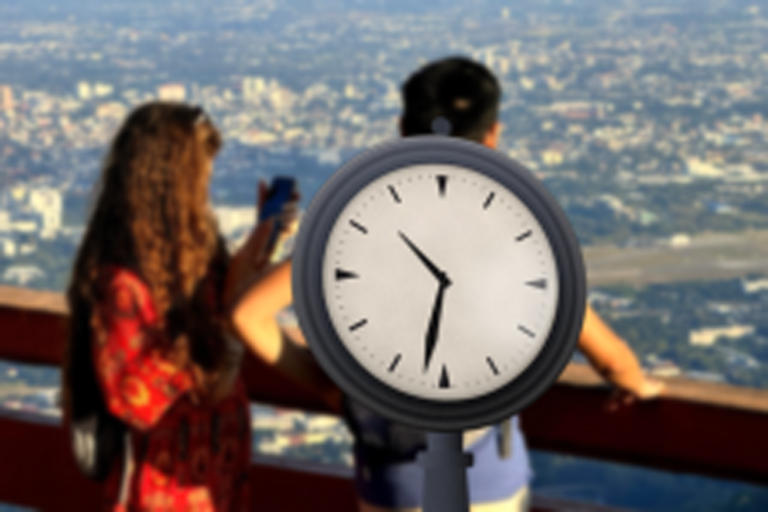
{"hour": 10, "minute": 32}
